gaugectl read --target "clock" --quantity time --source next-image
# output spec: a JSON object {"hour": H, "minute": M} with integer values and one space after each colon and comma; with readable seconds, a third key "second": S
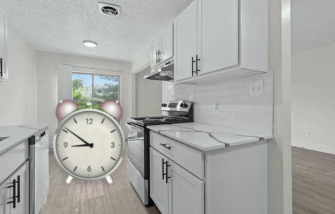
{"hour": 8, "minute": 51}
